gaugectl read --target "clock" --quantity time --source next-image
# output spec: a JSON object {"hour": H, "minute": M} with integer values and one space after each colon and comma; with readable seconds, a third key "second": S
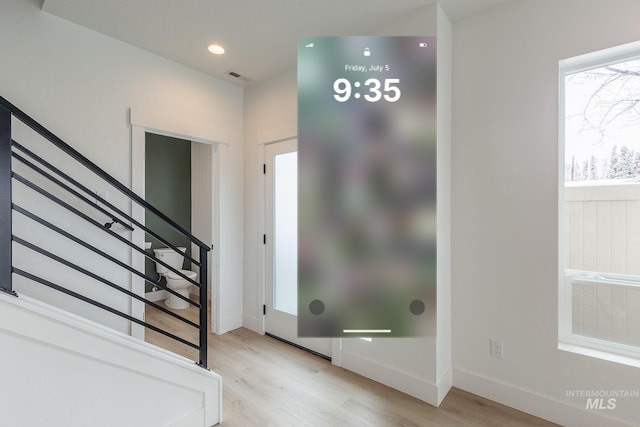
{"hour": 9, "minute": 35}
